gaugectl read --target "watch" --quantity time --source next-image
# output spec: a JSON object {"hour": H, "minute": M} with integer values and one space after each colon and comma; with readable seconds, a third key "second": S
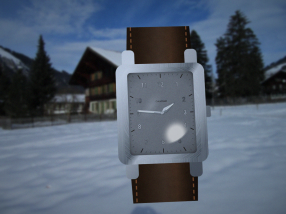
{"hour": 1, "minute": 46}
